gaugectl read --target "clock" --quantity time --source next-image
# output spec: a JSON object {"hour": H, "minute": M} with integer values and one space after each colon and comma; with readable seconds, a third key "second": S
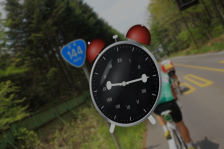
{"hour": 9, "minute": 15}
